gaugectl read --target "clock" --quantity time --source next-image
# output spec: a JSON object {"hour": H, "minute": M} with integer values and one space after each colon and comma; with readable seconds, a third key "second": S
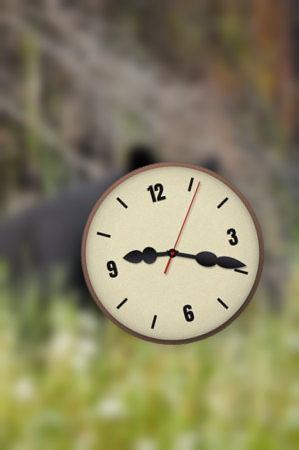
{"hour": 9, "minute": 19, "second": 6}
